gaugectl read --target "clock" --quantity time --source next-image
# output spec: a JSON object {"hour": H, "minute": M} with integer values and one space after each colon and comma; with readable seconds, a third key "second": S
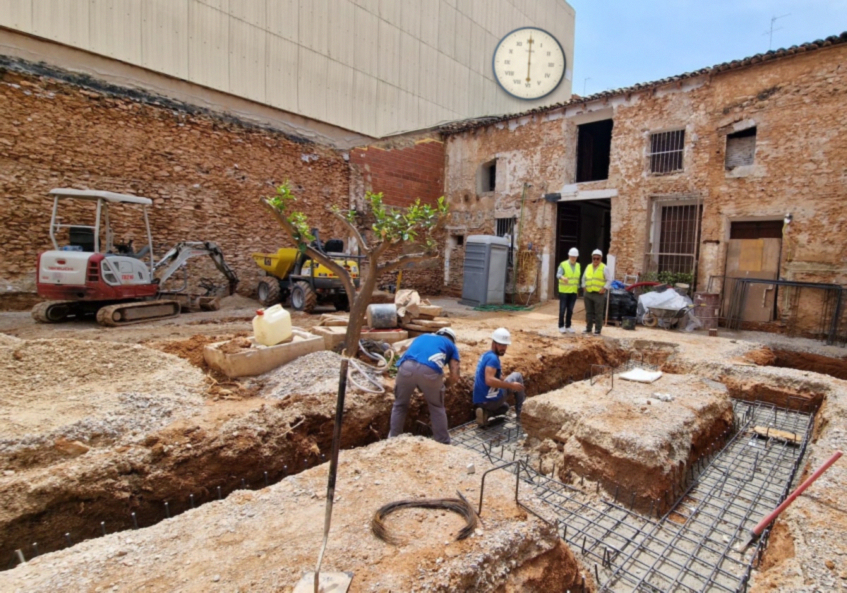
{"hour": 6, "minute": 0}
